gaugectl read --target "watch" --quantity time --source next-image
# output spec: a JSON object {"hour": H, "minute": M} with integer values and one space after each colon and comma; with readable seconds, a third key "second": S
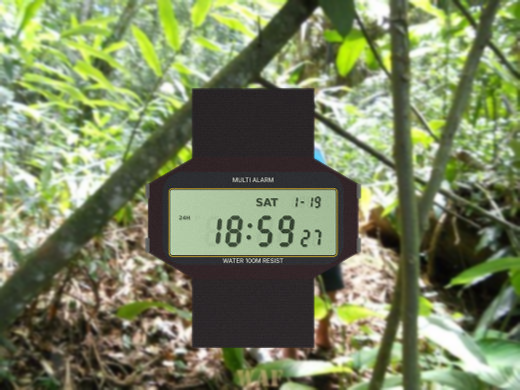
{"hour": 18, "minute": 59, "second": 27}
